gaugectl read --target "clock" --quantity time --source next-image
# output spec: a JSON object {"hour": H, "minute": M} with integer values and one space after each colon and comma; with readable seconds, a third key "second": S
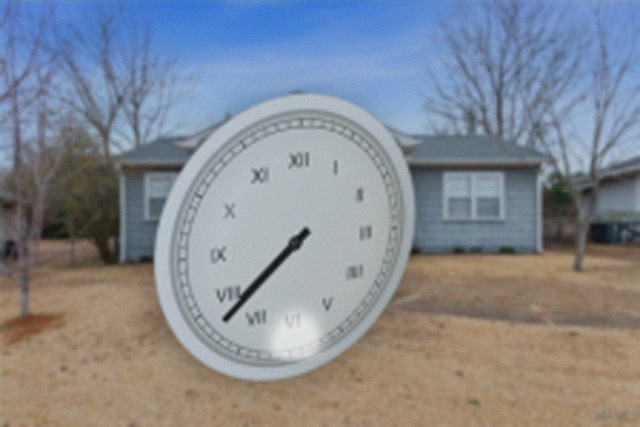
{"hour": 7, "minute": 38}
